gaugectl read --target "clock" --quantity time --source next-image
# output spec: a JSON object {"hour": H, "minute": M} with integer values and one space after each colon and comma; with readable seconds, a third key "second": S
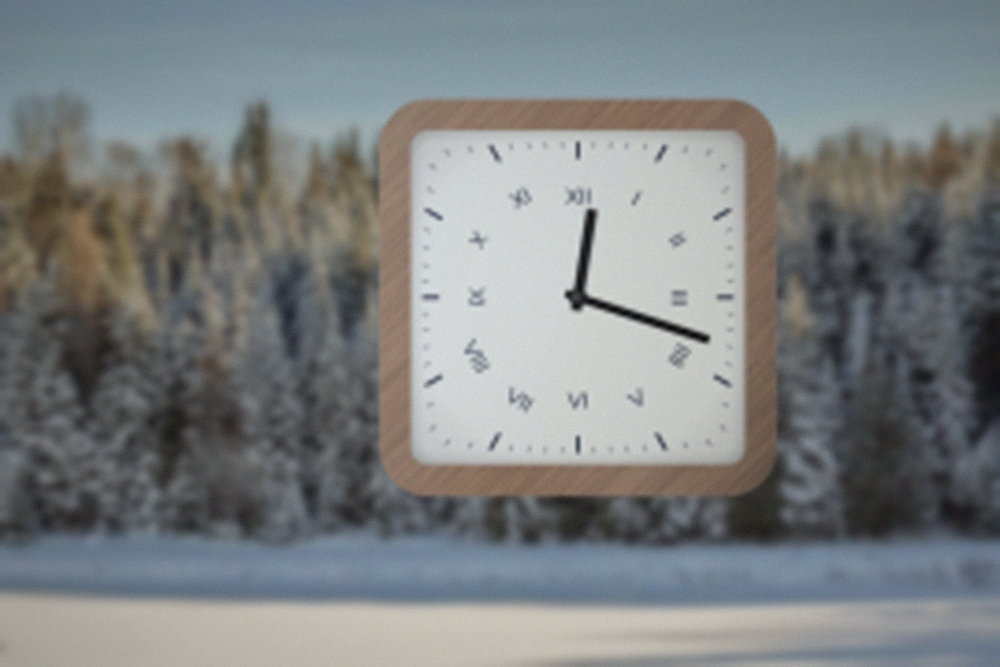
{"hour": 12, "minute": 18}
